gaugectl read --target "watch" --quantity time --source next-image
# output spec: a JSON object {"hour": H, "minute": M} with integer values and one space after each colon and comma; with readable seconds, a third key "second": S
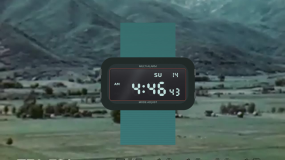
{"hour": 4, "minute": 46, "second": 43}
